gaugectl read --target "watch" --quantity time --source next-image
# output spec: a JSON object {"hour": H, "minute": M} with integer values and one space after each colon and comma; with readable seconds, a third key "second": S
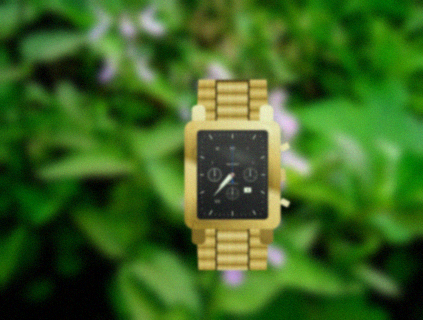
{"hour": 7, "minute": 37}
